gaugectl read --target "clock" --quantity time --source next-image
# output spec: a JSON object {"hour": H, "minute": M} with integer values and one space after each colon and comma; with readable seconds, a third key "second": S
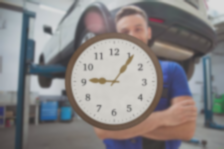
{"hour": 9, "minute": 6}
